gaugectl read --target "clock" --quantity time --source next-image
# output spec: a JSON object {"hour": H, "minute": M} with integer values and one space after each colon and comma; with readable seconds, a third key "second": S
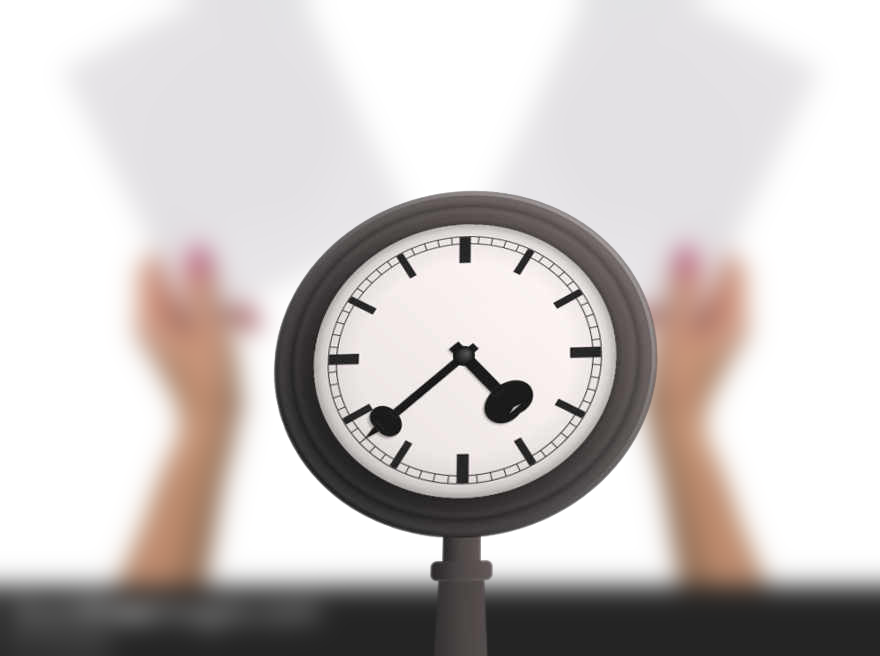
{"hour": 4, "minute": 38}
